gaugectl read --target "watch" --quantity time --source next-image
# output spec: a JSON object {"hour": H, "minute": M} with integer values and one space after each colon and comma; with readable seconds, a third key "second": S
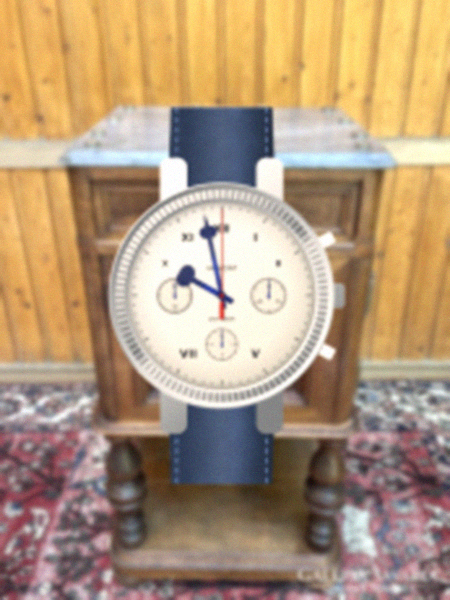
{"hour": 9, "minute": 58}
